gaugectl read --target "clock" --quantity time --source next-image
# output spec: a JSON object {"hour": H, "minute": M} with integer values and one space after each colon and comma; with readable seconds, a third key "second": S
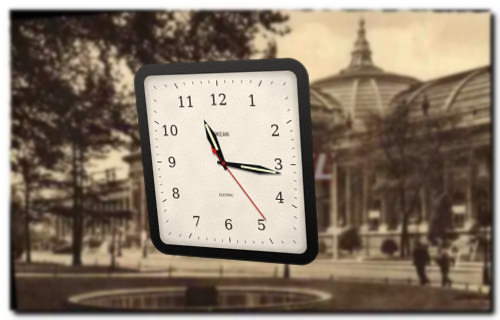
{"hour": 11, "minute": 16, "second": 24}
